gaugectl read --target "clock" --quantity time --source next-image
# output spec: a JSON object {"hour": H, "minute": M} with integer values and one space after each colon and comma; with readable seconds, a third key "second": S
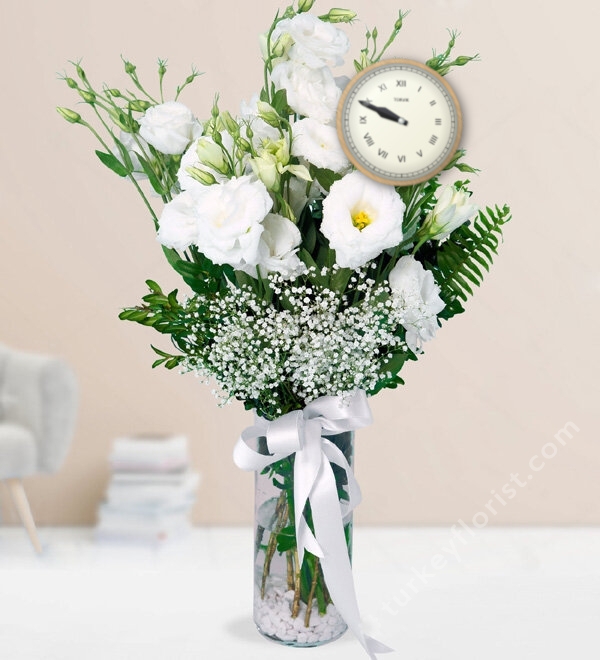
{"hour": 9, "minute": 49}
